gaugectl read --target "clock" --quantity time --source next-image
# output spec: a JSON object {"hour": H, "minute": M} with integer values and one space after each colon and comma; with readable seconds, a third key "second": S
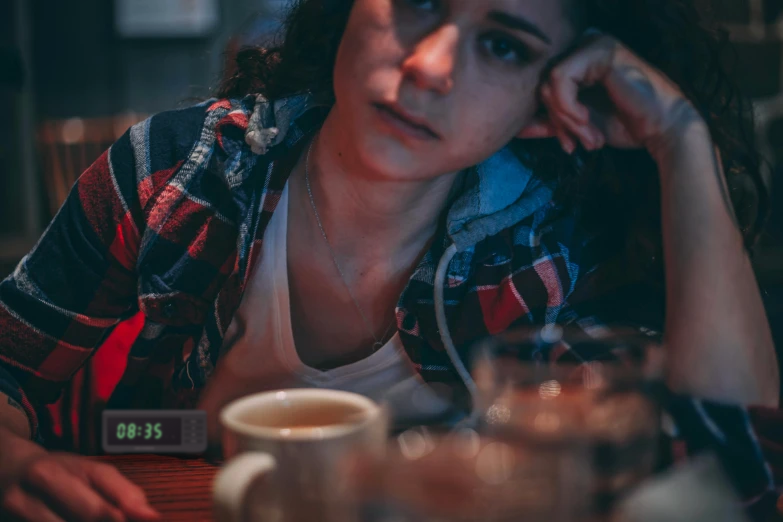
{"hour": 8, "minute": 35}
